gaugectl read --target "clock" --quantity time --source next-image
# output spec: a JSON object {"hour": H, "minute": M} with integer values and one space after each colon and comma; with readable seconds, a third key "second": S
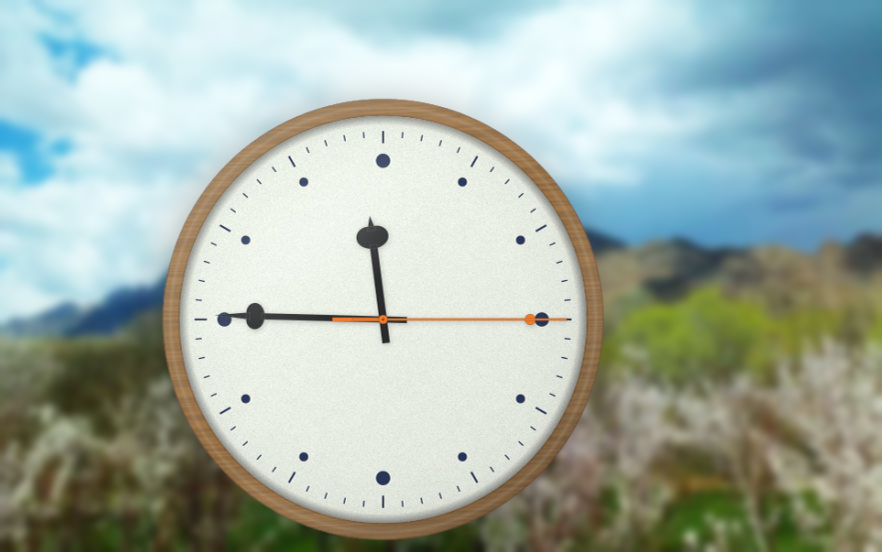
{"hour": 11, "minute": 45, "second": 15}
